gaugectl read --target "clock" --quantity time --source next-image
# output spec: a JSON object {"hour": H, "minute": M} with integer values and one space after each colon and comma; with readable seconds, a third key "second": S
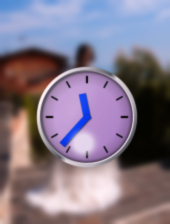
{"hour": 11, "minute": 37}
